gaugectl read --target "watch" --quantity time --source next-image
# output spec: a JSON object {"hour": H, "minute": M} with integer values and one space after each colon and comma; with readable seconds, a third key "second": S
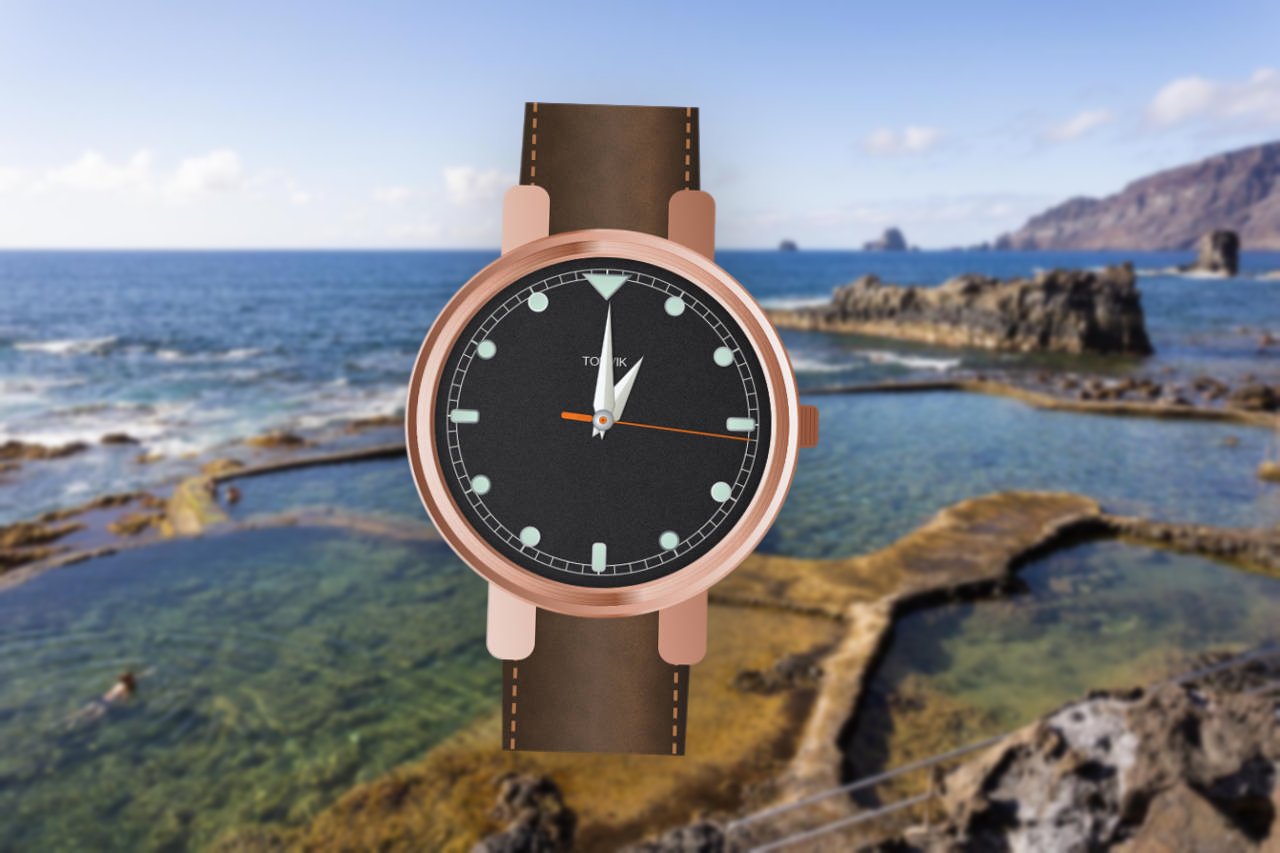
{"hour": 1, "minute": 0, "second": 16}
